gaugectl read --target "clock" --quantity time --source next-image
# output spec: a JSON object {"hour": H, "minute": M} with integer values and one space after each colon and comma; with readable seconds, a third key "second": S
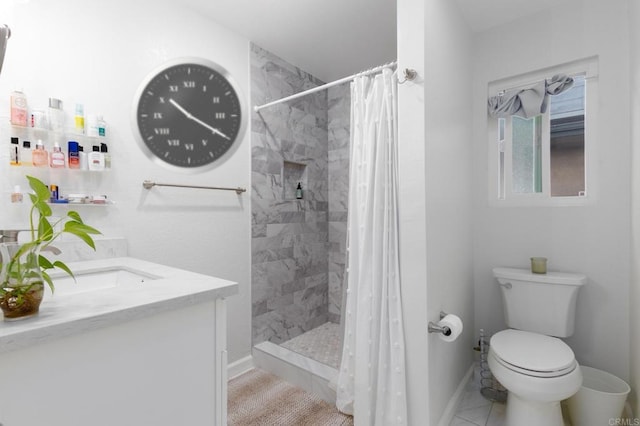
{"hour": 10, "minute": 20}
